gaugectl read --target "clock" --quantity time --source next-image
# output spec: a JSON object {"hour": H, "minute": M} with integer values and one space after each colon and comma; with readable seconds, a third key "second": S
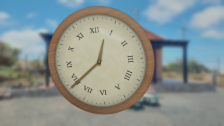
{"hour": 12, "minute": 39}
